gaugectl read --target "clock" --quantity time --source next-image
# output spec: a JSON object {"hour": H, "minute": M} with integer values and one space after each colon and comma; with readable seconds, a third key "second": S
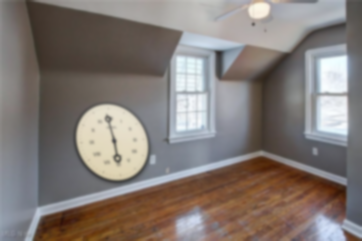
{"hour": 5, "minute": 59}
